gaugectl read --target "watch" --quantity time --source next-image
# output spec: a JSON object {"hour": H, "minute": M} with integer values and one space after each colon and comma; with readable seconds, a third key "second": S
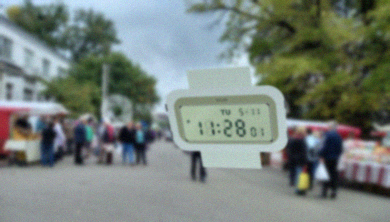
{"hour": 11, "minute": 28}
